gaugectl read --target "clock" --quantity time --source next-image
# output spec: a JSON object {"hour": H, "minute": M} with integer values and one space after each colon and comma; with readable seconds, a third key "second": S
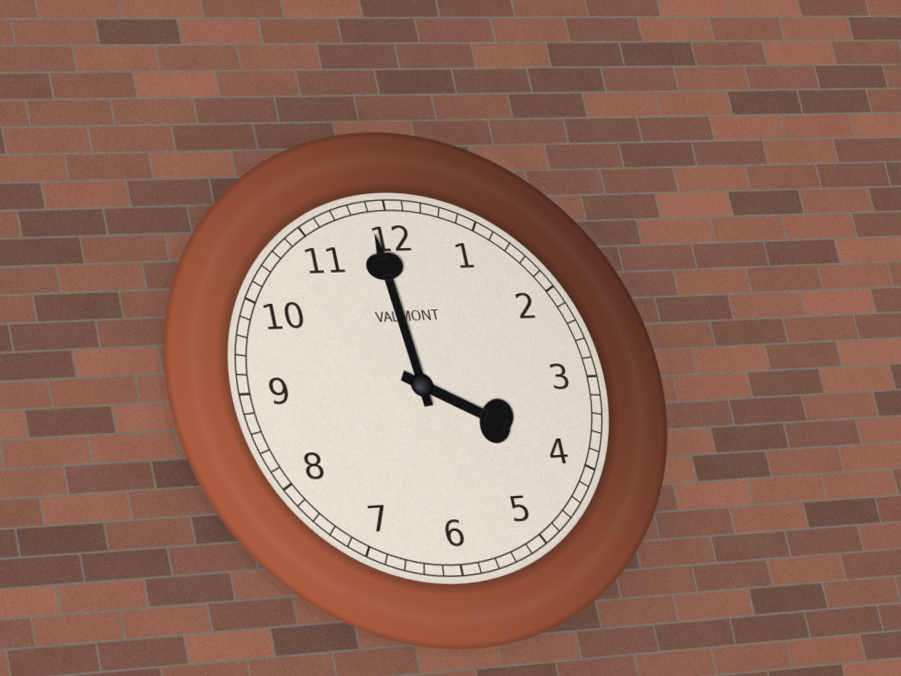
{"hour": 3, "minute": 59}
